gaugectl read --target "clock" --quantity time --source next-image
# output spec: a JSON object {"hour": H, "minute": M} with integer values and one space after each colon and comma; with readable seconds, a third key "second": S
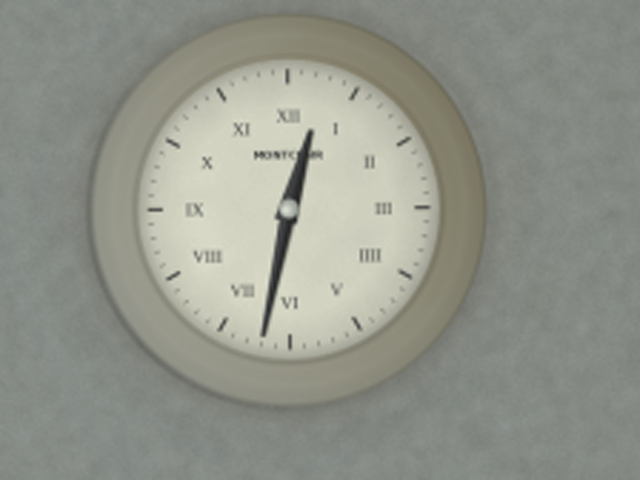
{"hour": 12, "minute": 32}
